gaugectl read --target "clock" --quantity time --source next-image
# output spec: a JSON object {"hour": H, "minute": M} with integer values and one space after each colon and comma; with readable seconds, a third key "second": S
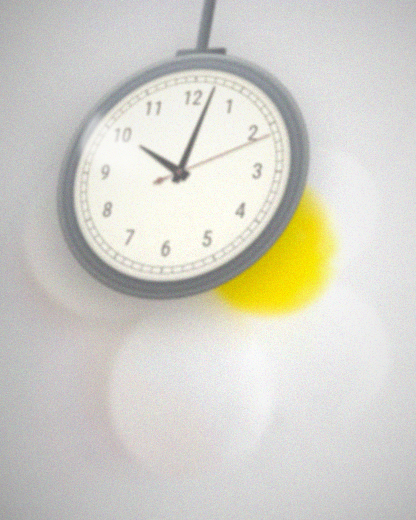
{"hour": 10, "minute": 2, "second": 11}
